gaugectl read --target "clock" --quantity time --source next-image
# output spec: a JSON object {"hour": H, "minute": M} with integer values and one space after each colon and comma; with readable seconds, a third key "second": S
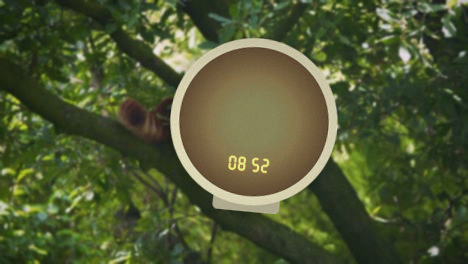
{"hour": 8, "minute": 52}
